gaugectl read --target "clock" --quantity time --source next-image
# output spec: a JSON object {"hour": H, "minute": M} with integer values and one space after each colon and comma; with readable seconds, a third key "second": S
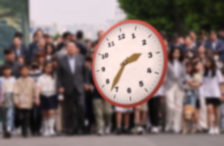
{"hour": 2, "minute": 37}
